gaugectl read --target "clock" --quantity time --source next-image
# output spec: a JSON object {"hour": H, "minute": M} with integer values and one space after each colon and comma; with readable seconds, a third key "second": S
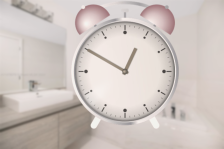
{"hour": 12, "minute": 50}
